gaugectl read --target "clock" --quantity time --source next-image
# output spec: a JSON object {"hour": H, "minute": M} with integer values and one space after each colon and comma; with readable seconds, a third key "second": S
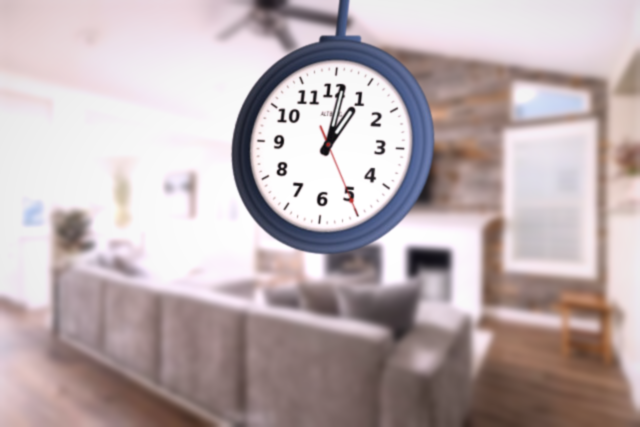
{"hour": 1, "minute": 1, "second": 25}
